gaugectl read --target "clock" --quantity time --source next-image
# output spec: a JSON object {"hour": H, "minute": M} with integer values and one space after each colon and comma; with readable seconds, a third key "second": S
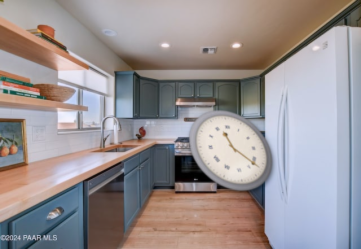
{"hour": 11, "minute": 22}
